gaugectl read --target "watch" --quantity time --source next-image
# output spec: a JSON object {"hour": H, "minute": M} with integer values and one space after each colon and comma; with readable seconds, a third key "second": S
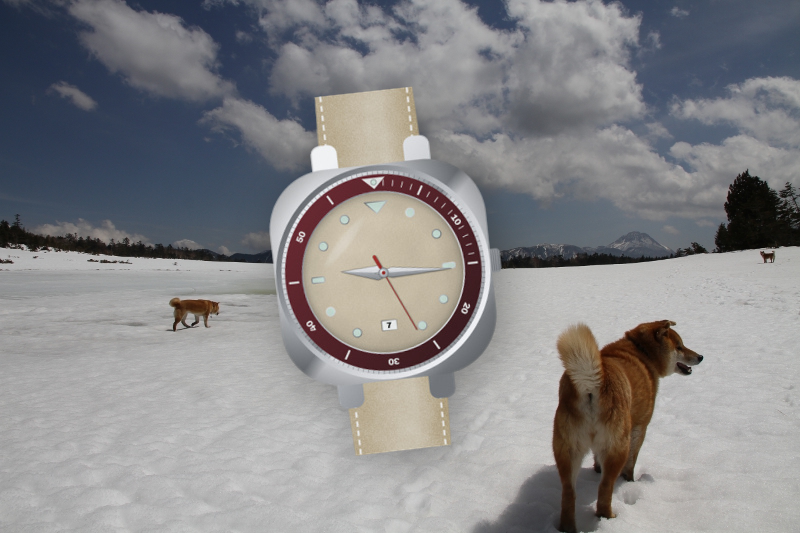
{"hour": 9, "minute": 15, "second": 26}
